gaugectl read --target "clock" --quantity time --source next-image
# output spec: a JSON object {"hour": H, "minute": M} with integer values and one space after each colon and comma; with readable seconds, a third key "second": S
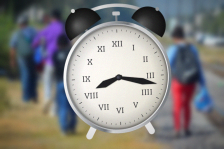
{"hour": 8, "minute": 17}
